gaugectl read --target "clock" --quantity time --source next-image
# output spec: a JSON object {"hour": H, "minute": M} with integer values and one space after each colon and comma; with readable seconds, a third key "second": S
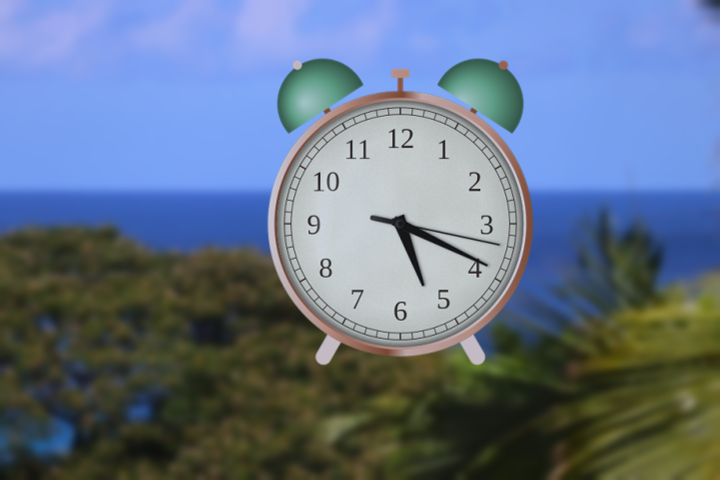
{"hour": 5, "minute": 19, "second": 17}
